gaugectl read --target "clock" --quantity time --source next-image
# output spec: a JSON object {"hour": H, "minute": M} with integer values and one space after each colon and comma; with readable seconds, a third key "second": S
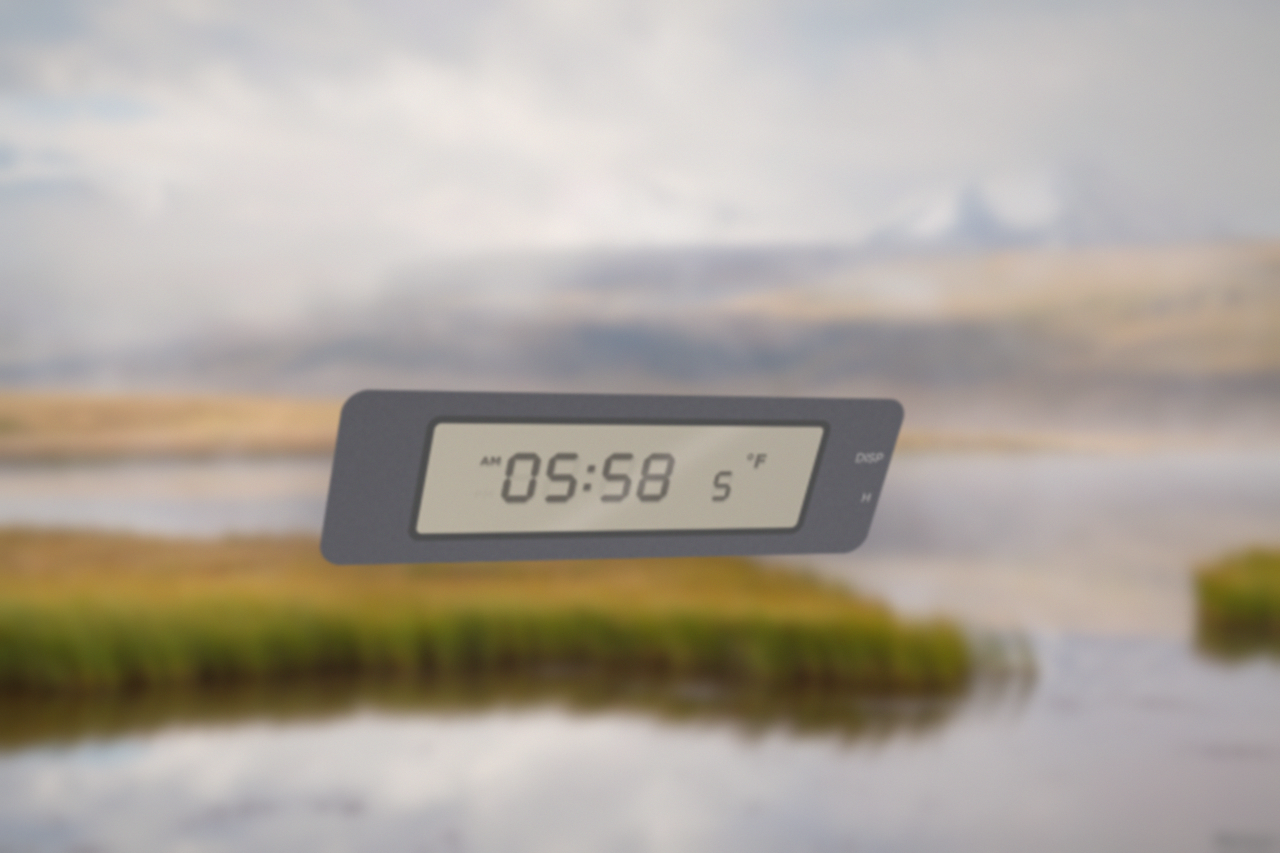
{"hour": 5, "minute": 58}
